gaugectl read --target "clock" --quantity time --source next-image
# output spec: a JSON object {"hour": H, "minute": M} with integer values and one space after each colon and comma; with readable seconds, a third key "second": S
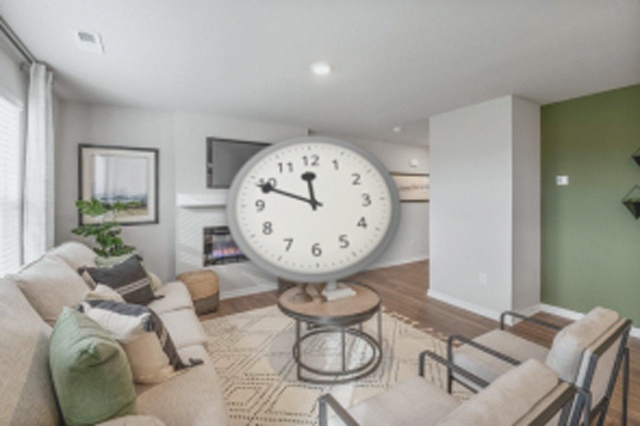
{"hour": 11, "minute": 49}
